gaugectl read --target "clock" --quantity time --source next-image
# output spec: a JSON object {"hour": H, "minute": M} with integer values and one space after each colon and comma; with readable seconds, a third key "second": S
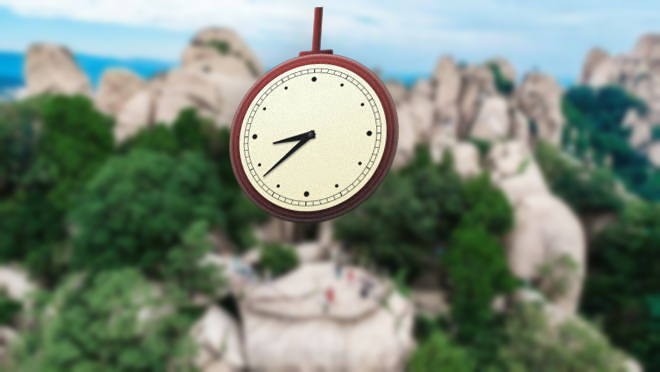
{"hour": 8, "minute": 38}
